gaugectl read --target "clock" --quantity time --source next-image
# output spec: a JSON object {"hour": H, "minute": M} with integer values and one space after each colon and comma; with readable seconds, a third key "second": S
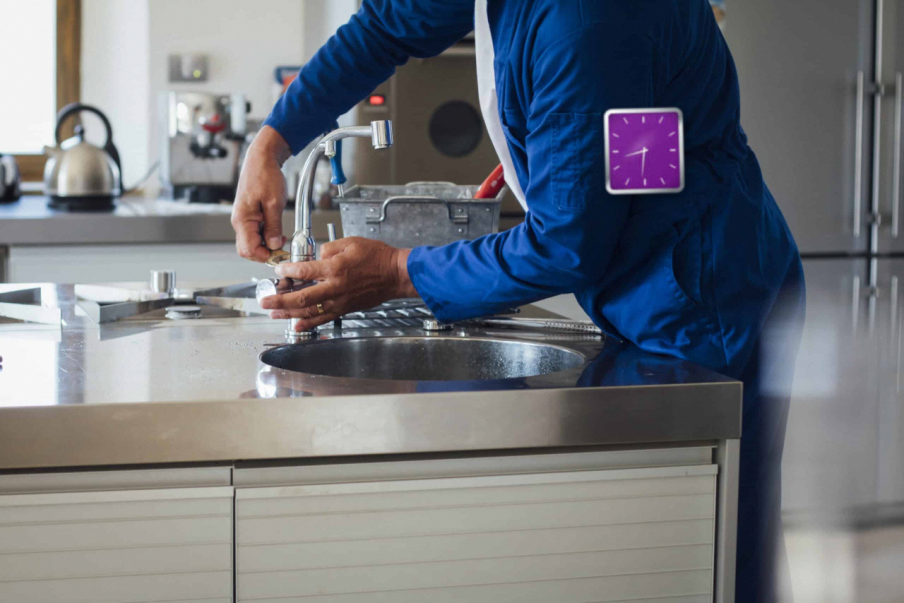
{"hour": 8, "minute": 31}
